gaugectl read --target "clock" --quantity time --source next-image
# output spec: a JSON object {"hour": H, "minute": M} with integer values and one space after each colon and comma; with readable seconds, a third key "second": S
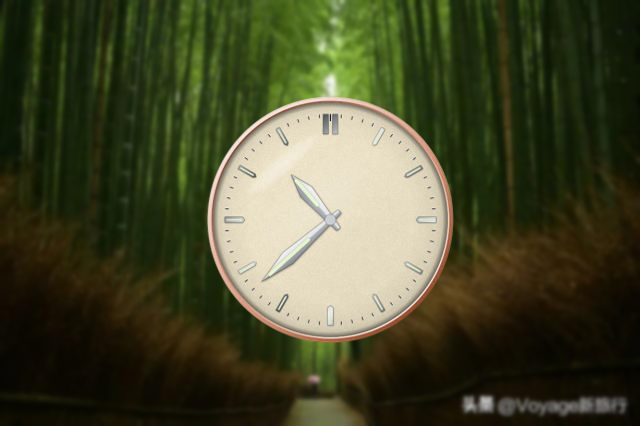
{"hour": 10, "minute": 38}
